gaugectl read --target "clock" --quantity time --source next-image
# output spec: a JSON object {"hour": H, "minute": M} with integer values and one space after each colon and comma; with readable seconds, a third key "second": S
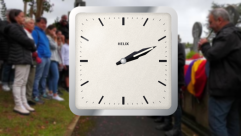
{"hour": 2, "minute": 11}
